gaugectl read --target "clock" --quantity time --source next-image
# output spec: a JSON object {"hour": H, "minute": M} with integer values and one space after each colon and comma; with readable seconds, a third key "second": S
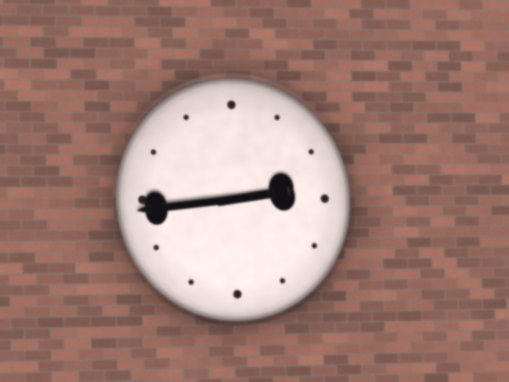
{"hour": 2, "minute": 44}
